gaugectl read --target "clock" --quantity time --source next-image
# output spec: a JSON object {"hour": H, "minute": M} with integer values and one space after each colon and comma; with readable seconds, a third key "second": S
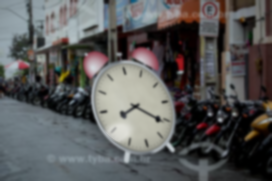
{"hour": 8, "minute": 21}
